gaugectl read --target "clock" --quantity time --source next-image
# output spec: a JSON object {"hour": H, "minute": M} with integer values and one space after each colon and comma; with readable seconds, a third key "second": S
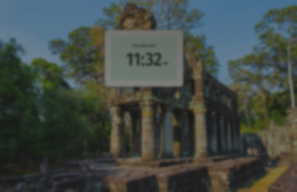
{"hour": 11, "minute": 32}
